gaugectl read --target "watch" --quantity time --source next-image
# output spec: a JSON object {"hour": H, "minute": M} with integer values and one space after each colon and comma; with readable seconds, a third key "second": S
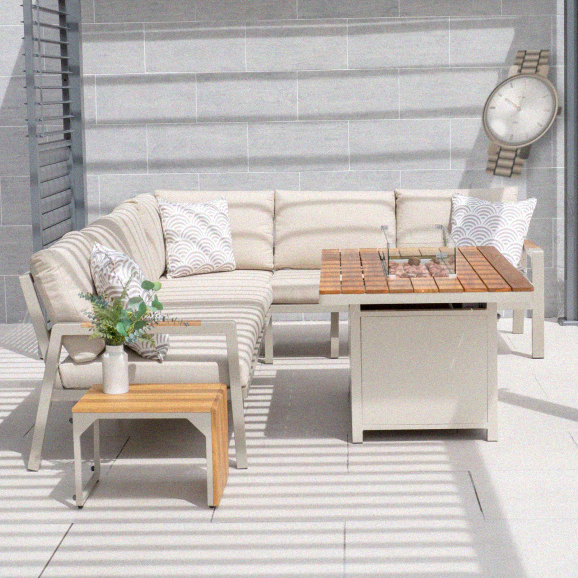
{"hour": 10, "minute": 0}
